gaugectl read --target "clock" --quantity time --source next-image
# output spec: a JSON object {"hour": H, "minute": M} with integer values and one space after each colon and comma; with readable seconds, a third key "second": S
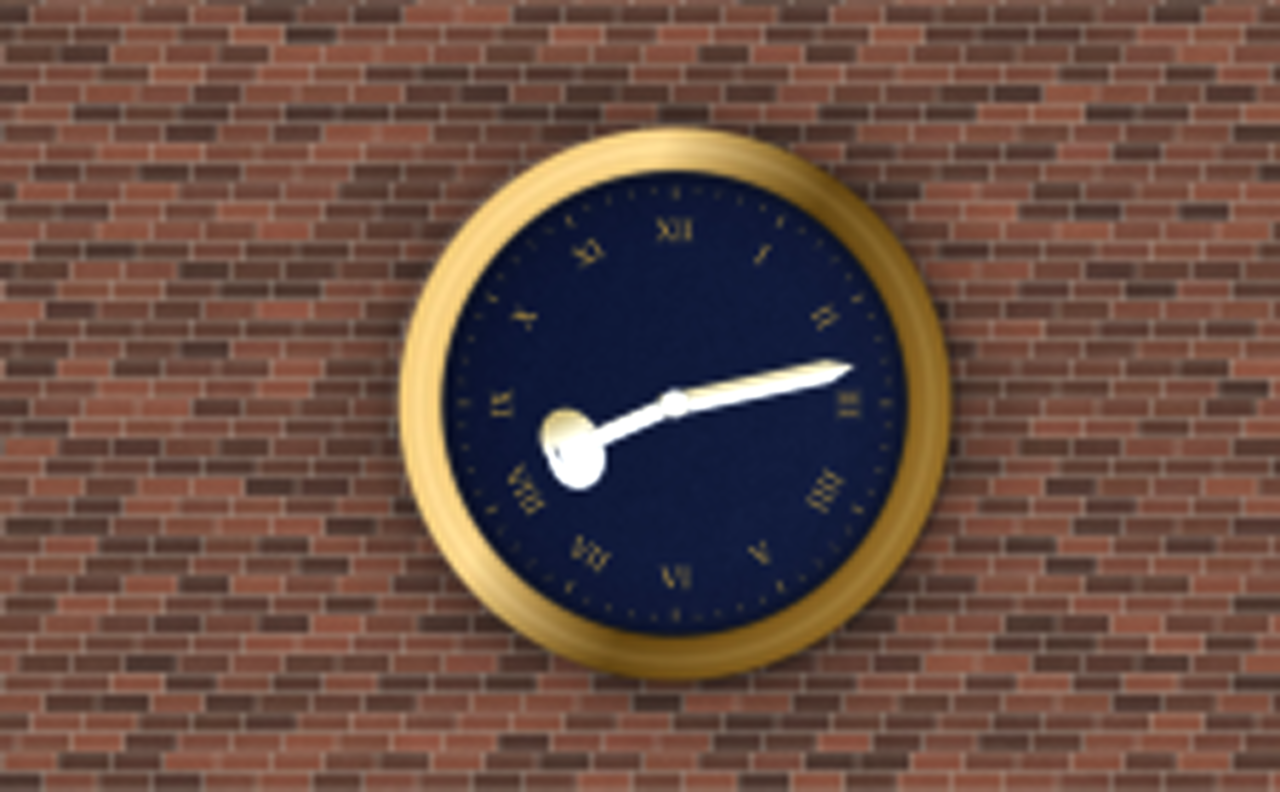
{"hour": 8, "minute": 13}
